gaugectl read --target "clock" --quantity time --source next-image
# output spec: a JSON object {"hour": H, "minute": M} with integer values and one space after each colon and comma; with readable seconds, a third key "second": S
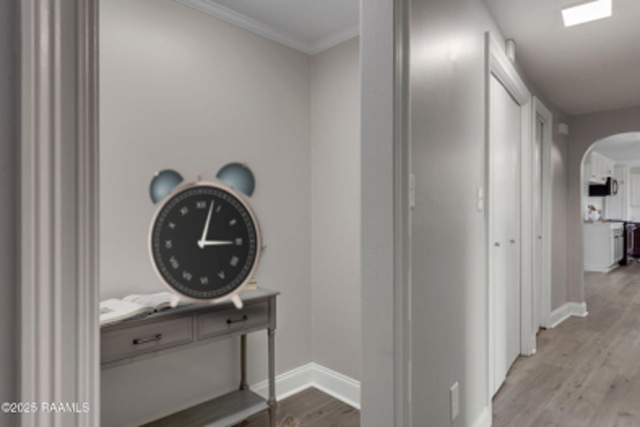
{"hour": 3, "minute": 3}
